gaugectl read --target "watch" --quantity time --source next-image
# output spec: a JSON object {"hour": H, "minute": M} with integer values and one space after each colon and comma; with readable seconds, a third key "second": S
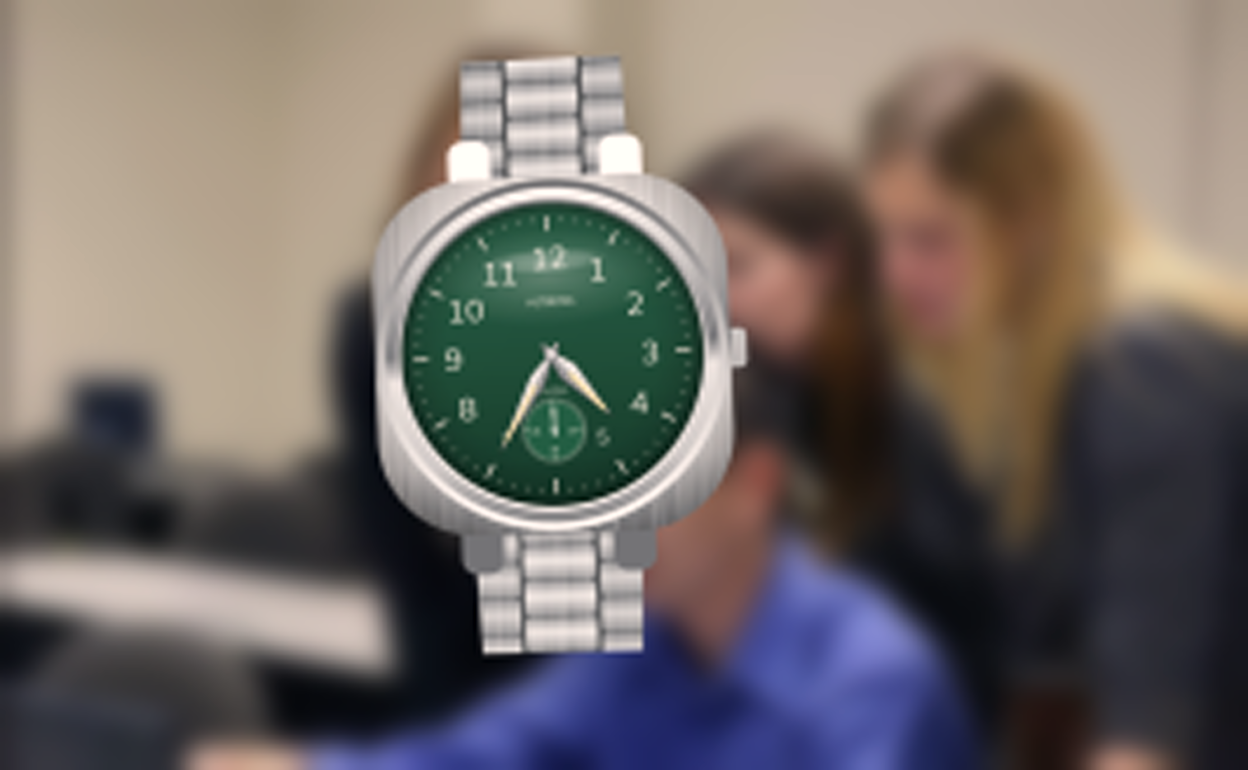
{"hour": 4, "minute": 35}
